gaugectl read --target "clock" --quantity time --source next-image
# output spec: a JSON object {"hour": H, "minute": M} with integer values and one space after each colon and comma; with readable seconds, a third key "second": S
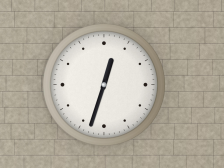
{"hour": 12, "minute": 33}
